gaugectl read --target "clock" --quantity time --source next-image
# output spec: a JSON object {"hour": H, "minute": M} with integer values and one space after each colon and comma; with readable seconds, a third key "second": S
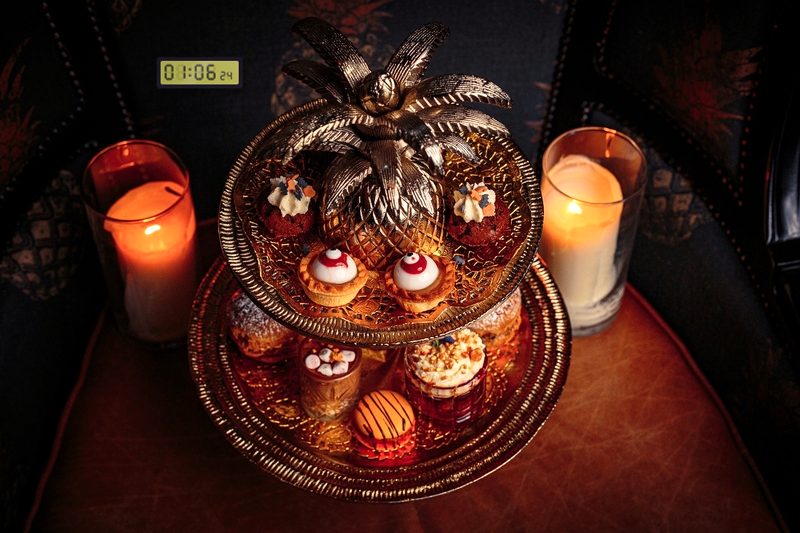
{"hour": 1, "minute": 6, "second": 24}
